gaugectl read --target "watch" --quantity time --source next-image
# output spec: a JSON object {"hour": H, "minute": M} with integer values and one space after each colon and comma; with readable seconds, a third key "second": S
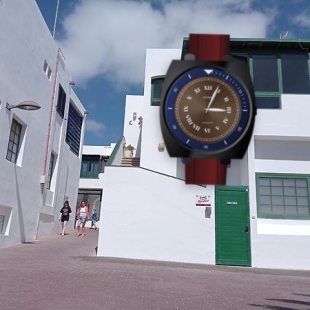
{"hour": 3, "minute": 4}
